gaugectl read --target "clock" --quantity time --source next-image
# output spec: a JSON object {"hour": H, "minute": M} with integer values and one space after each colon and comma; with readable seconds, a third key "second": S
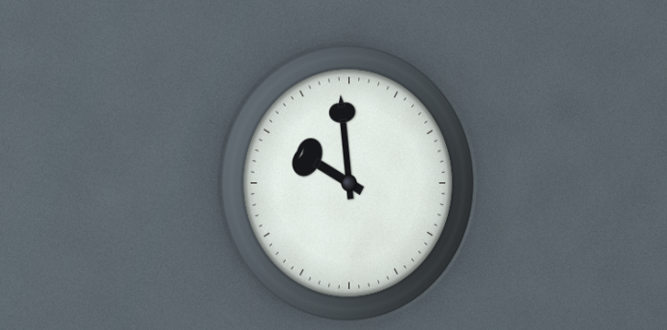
{"hour": 9, "minute": 59}
